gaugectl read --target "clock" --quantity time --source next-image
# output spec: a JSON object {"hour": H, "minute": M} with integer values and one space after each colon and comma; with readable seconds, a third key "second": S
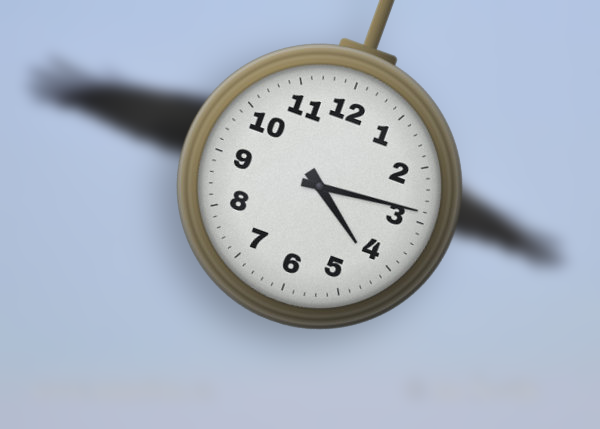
{"hour": 4, "minute": 14}
